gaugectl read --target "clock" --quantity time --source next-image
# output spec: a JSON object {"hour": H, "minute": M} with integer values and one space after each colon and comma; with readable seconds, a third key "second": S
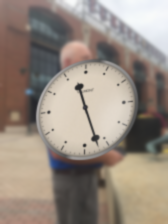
{"hour": 11, "minute": 27}
